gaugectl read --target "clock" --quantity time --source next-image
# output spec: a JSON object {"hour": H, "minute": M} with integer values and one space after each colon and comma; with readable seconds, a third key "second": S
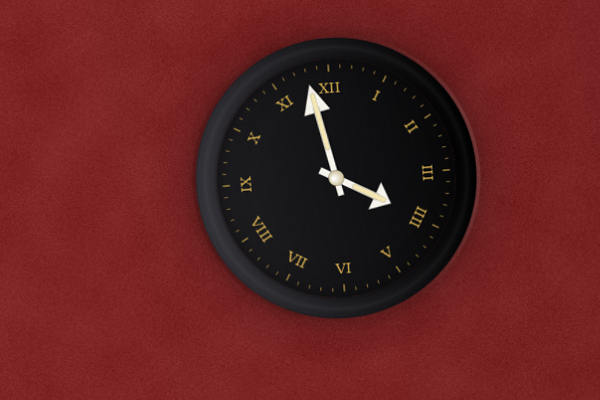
{"hour": 3, "minute": 58}
